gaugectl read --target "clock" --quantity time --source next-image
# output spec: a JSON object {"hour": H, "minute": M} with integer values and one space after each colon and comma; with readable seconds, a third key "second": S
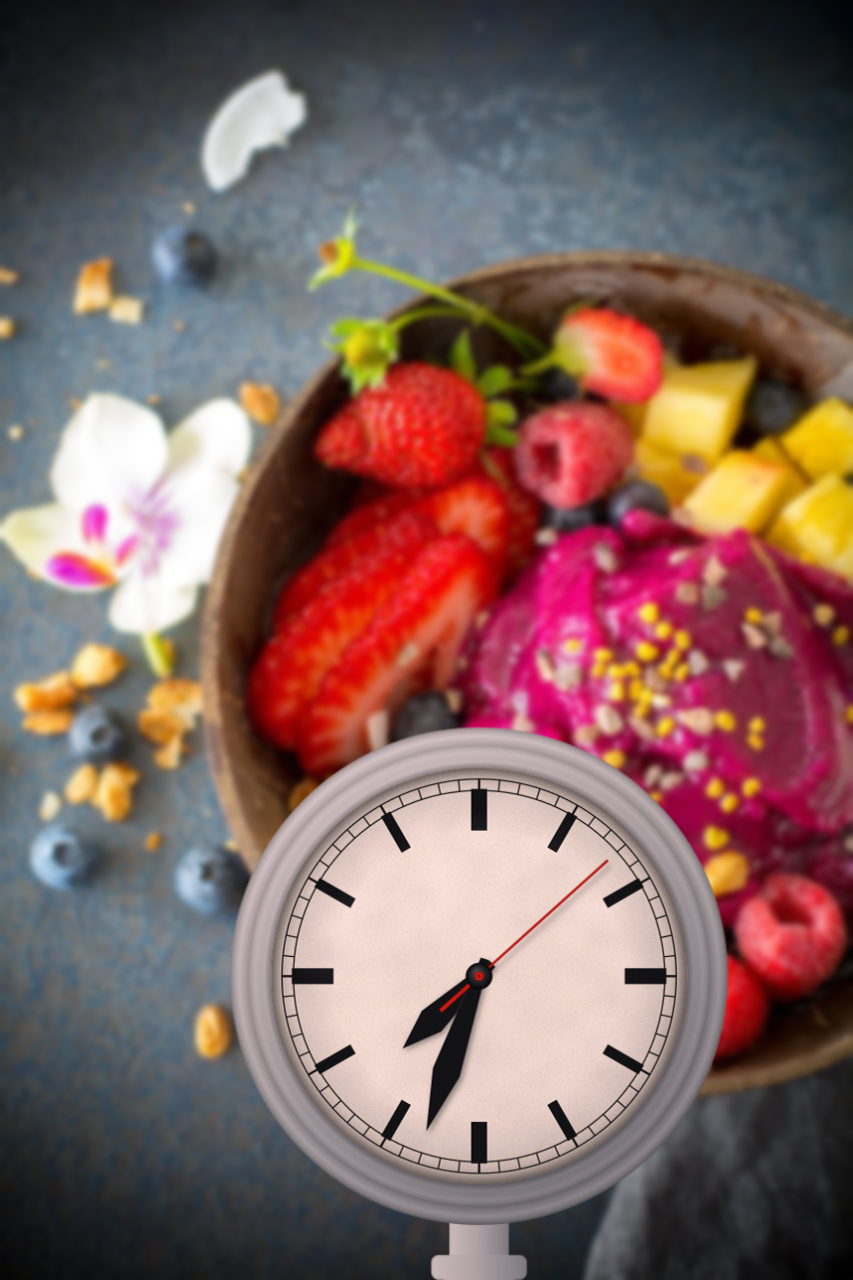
{"hour": 7, "minute": 33, "second": 8}
